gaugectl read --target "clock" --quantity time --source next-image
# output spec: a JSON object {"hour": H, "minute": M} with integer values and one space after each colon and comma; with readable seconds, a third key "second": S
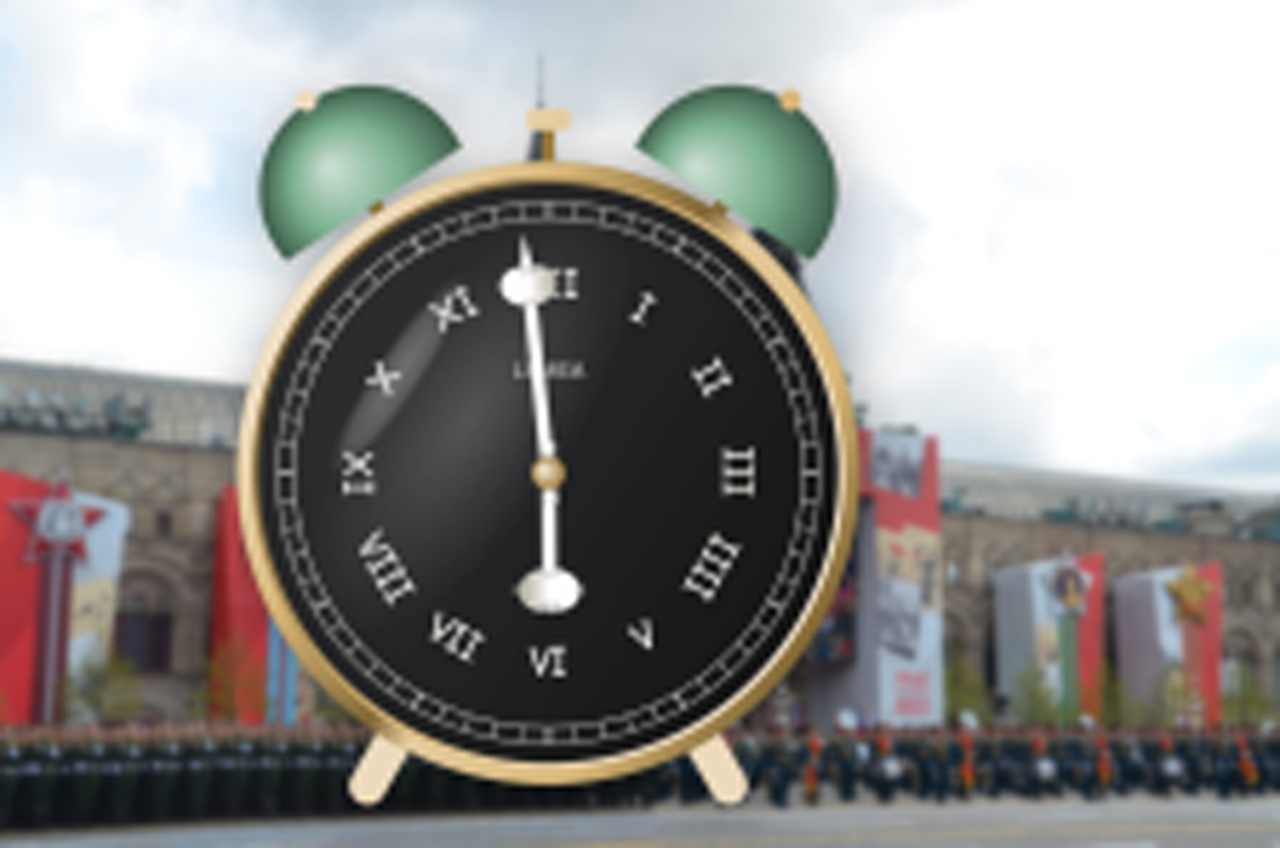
{"hour": 5, "minute": 59}
